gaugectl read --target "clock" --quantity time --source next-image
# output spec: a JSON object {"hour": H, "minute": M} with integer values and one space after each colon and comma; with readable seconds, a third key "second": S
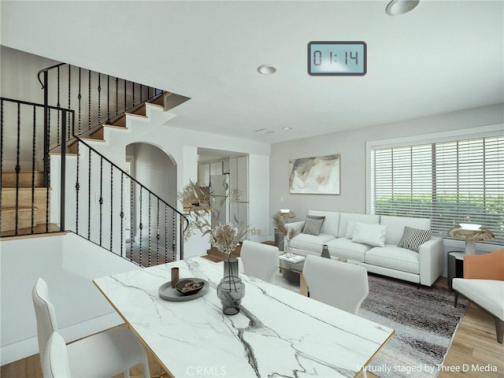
{"hour": 1, "minute": 14}
